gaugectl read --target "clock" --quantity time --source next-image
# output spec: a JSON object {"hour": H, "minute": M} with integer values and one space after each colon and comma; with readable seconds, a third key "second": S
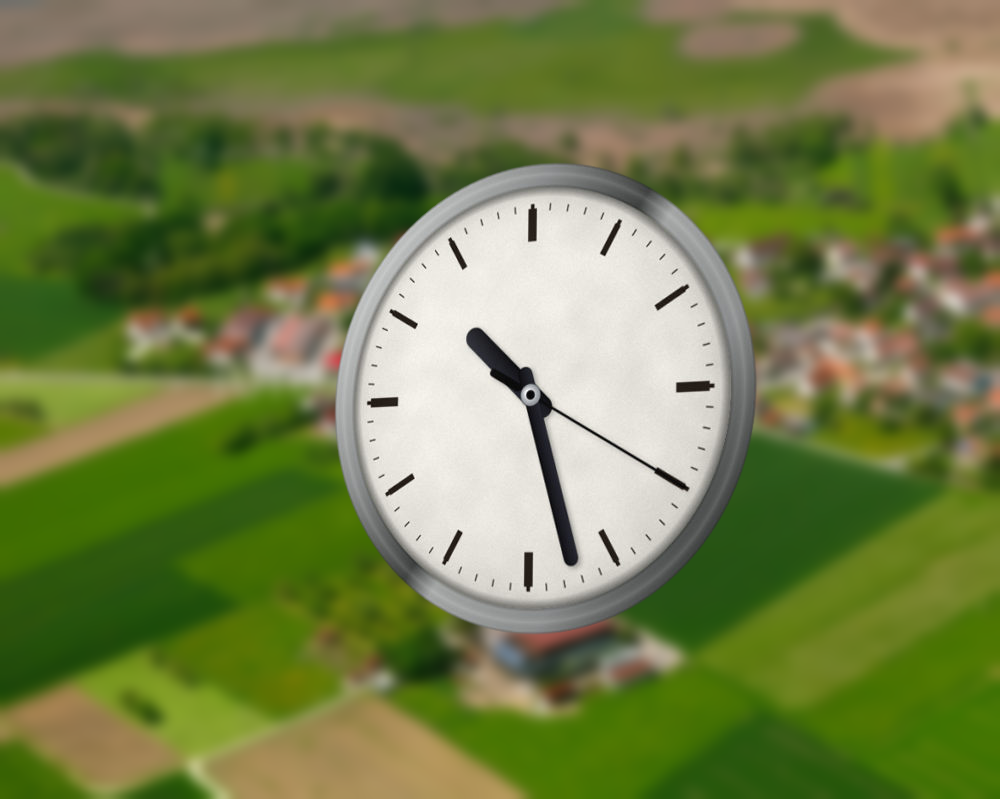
{"hour": 10, "minute": 27, "second": 20}
